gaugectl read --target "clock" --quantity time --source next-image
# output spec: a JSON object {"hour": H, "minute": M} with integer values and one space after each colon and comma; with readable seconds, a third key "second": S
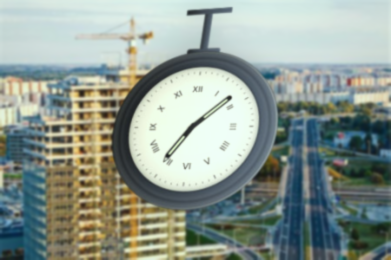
{"hour": 7, "minute": 8}
